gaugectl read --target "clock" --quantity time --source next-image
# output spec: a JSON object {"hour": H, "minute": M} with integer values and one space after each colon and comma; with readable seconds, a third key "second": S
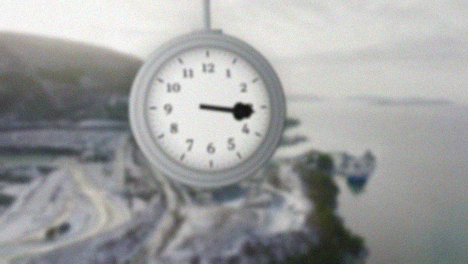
{"hour": 3, "minute": 16}
